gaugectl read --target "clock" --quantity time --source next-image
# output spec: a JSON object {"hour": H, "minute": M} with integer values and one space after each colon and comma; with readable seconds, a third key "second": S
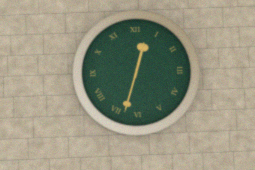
{"hour": 12, "minute": 33}
